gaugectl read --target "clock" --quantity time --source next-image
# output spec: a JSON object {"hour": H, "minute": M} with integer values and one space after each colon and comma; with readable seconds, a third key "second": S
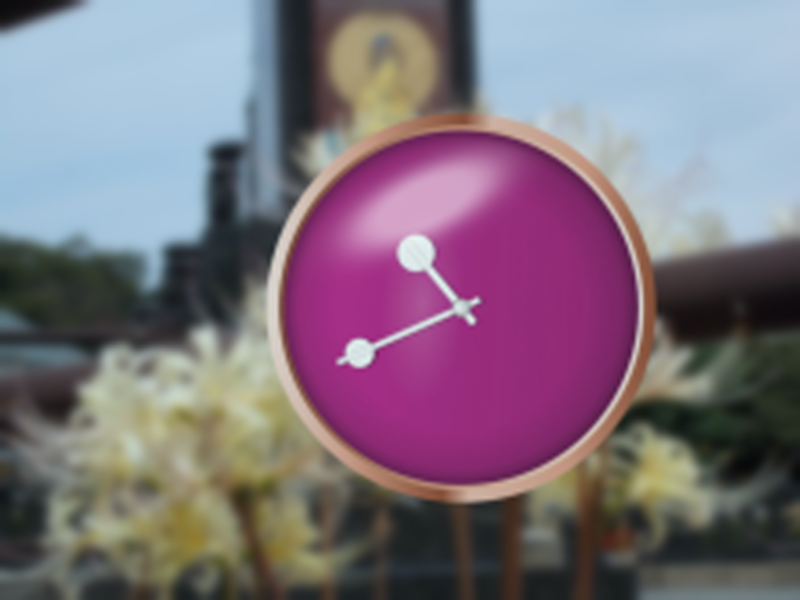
{"hour": 10, "minute": 41}
